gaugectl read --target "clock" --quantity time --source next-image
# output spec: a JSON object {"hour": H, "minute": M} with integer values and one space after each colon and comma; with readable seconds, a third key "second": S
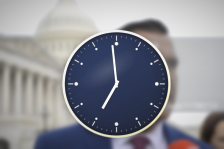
{"hour": 6, "minute": 59}
